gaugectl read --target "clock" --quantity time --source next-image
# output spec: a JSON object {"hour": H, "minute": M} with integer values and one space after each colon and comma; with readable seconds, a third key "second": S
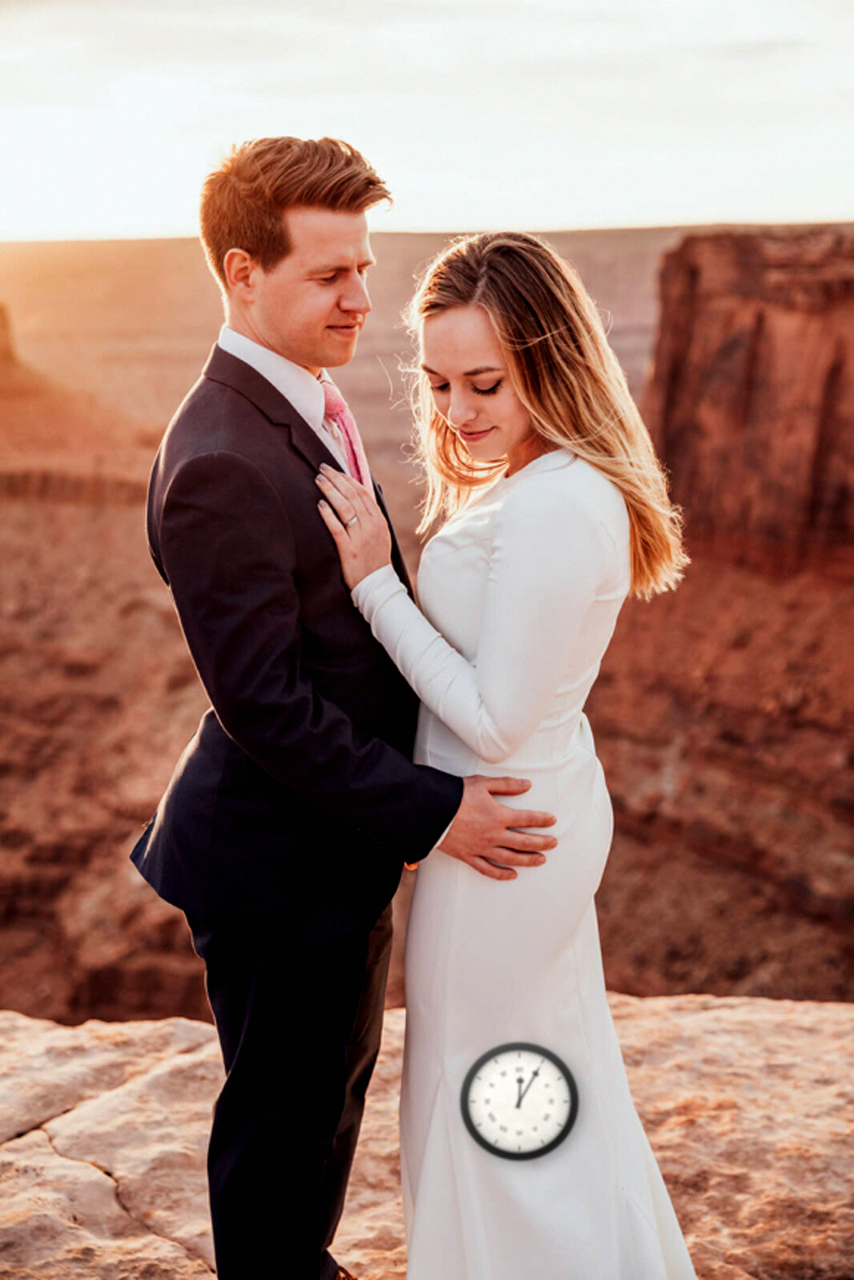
{"hour": 12, "minute": 5}
